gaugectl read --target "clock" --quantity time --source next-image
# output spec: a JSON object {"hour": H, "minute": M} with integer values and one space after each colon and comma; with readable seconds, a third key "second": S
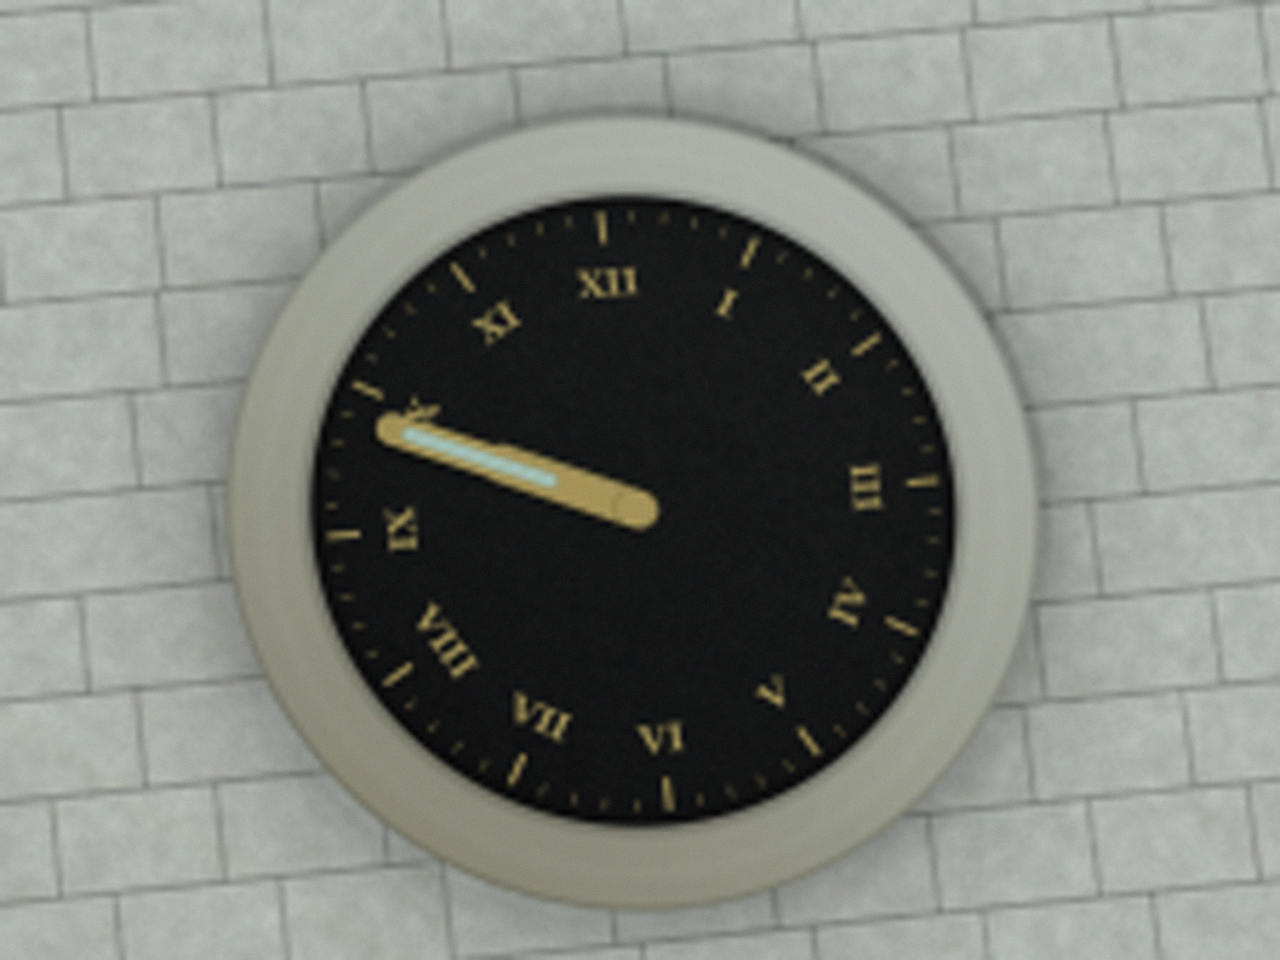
{"hour": 9, "minute": 49}
